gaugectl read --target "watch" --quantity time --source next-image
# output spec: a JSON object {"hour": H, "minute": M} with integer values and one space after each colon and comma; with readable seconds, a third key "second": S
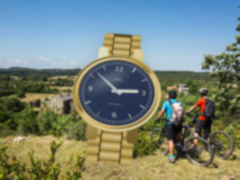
{"hour": 2, "minute": 52}
